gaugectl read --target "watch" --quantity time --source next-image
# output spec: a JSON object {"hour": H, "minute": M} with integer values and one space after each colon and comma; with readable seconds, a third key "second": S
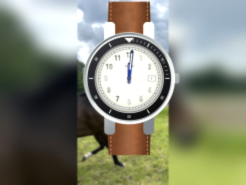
{"hour": 12, "minute": 1}
